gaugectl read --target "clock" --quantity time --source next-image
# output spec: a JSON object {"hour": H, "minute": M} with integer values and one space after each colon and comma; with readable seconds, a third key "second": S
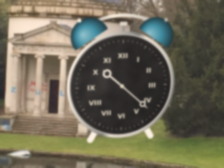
{"hour": 10, "minute": 22}
